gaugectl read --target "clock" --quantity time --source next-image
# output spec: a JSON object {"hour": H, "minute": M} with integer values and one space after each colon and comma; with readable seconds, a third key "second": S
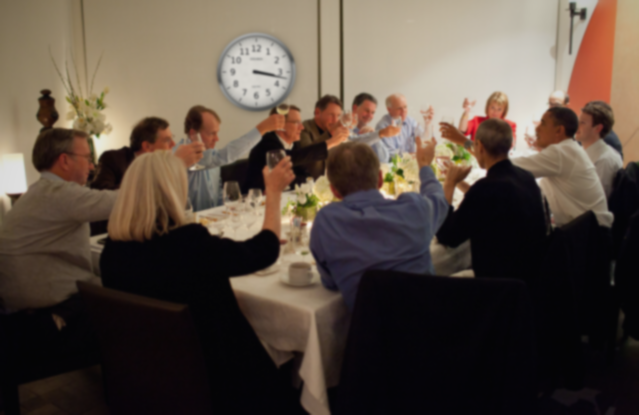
{"hour": 3, "minute": 17}
